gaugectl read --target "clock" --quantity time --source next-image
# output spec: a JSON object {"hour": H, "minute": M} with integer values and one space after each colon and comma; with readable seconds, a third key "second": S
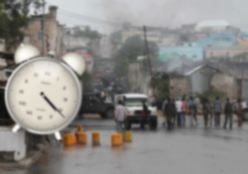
{"hour": 4, "minute": 21}
